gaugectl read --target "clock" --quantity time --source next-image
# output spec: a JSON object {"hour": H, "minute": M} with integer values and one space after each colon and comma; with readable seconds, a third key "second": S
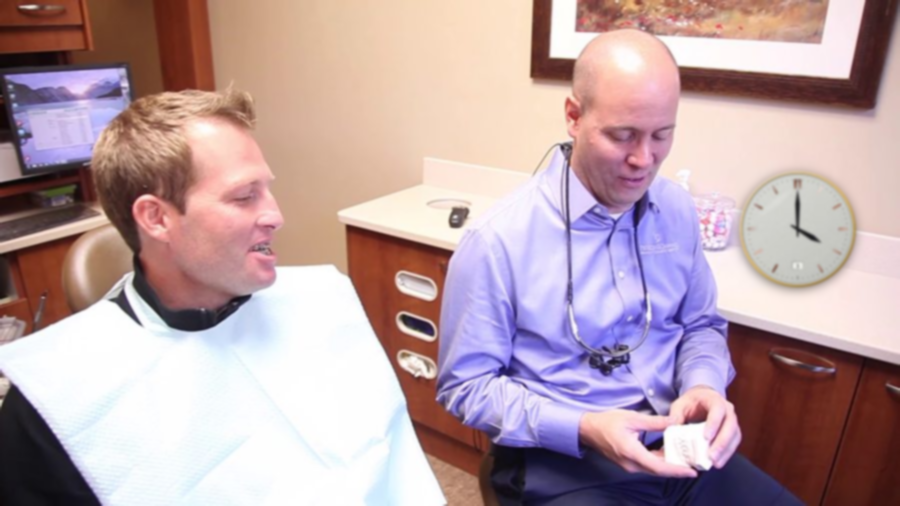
{"hour": 4, "minute": 0}
